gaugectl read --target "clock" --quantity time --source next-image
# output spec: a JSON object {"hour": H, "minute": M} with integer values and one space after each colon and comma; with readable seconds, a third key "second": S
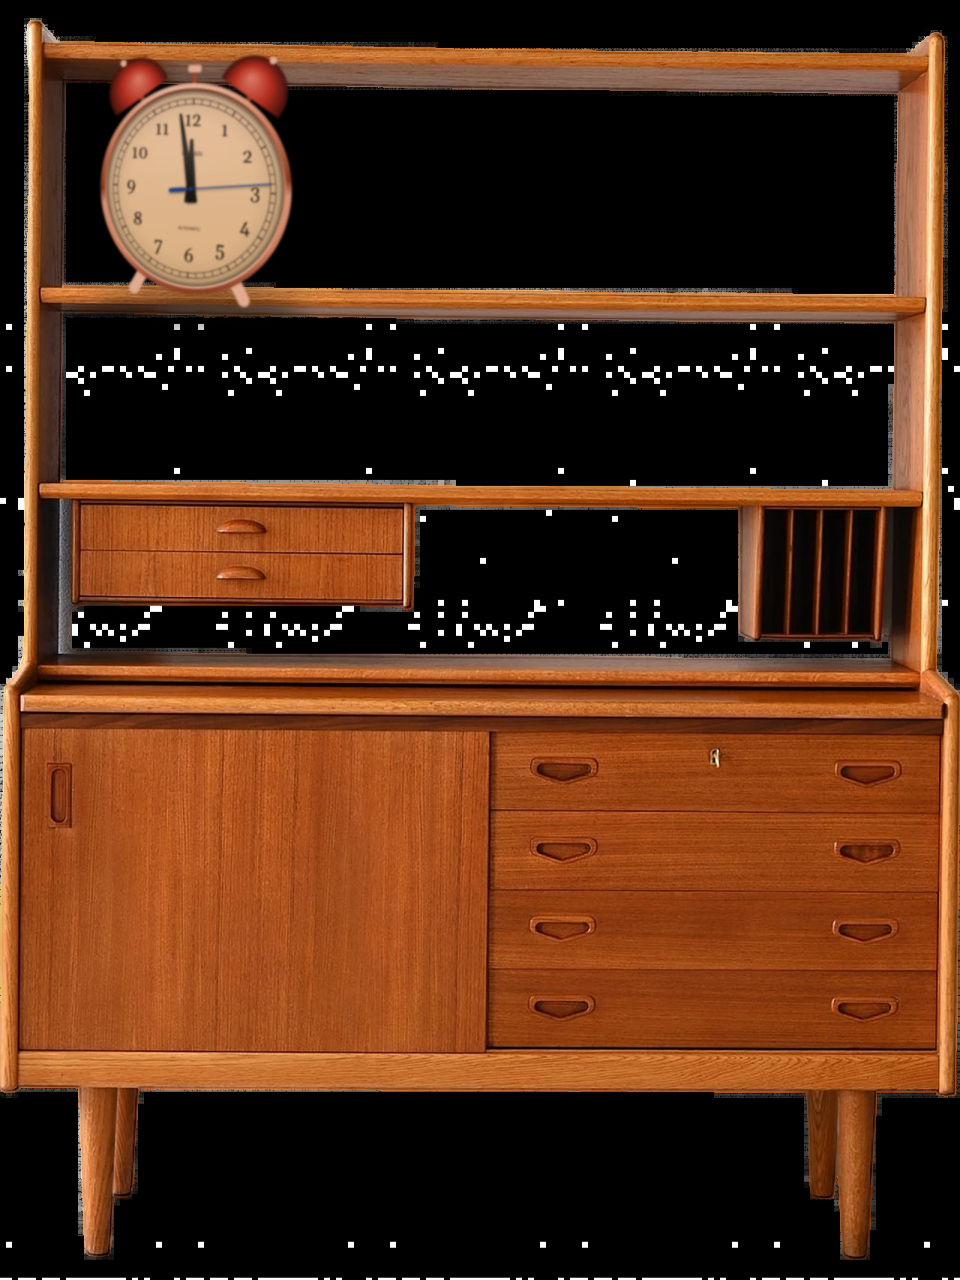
{"hour": 11, "minute": 58, "second": 14}
